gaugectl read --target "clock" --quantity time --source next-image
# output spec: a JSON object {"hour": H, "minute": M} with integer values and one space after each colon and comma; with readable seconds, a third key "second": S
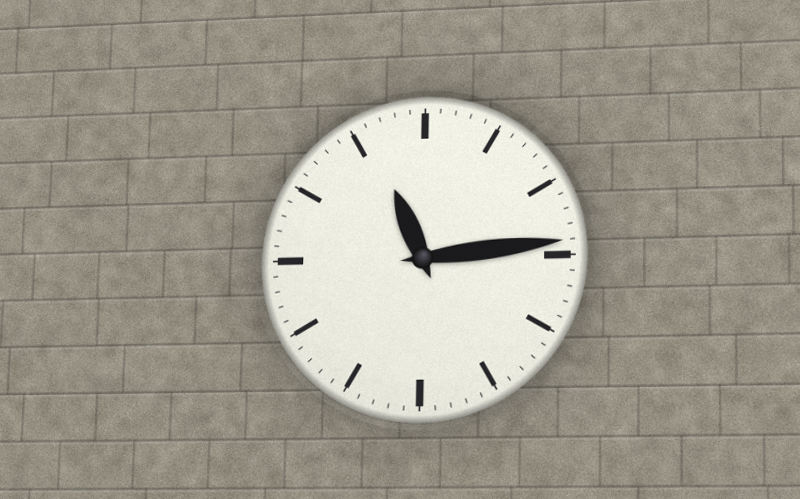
{"hour": 11, "minute": 14}
